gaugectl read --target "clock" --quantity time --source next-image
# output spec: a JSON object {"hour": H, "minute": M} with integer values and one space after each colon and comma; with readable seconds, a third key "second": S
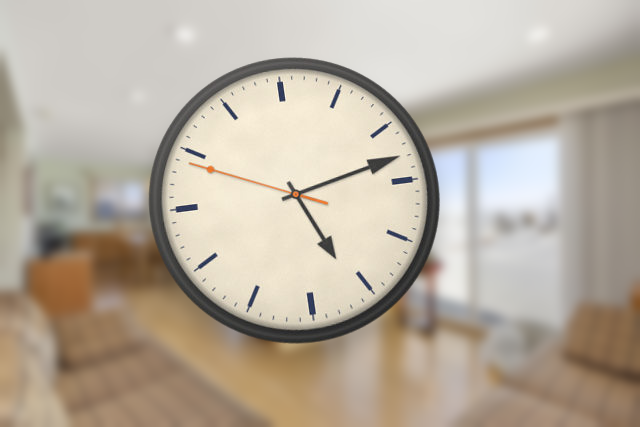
{"hour": 5, "minute": 12, "second": 49}
